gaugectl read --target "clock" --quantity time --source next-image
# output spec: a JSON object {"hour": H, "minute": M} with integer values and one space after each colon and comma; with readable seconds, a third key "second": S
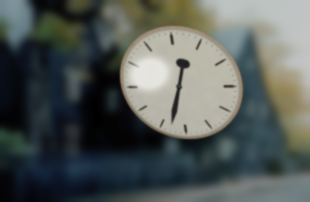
{"hour": 12, "minute": 33}
